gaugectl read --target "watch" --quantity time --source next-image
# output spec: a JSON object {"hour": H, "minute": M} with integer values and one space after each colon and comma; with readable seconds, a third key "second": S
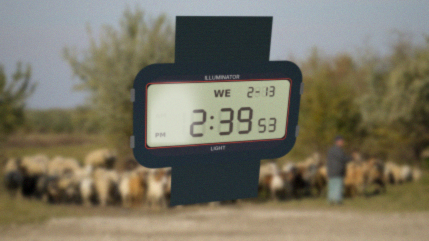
{"hour": 2, "minute": 39, "second": 53}
